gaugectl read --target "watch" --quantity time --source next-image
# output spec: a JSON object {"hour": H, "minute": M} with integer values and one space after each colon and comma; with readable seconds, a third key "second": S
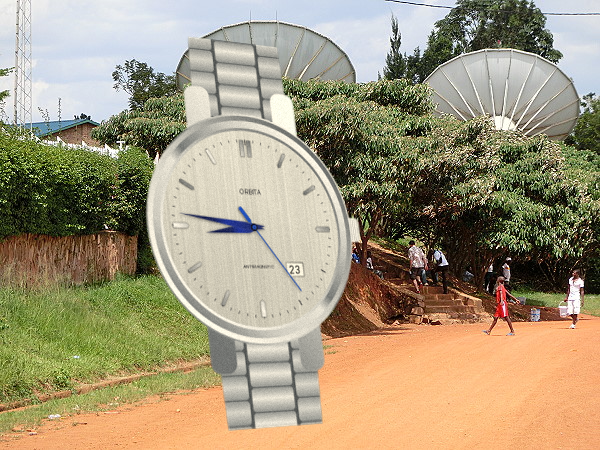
{"hour": 8, "minute": 46, "second": 24}
